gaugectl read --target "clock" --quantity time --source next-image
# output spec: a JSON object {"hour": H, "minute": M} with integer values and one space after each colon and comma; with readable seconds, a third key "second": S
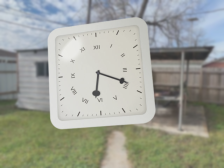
{"hour": 6, "minute": 19}
